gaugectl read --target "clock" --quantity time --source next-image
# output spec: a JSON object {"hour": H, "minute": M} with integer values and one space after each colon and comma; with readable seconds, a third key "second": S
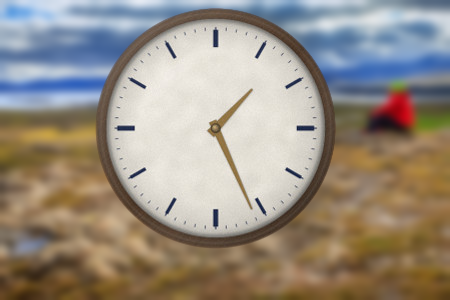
{"hour": 1, "minute": 26}
